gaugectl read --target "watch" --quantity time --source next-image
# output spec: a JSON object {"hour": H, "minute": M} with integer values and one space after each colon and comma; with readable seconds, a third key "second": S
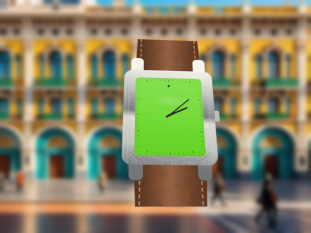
{"hour": 2, "minute": 8}
